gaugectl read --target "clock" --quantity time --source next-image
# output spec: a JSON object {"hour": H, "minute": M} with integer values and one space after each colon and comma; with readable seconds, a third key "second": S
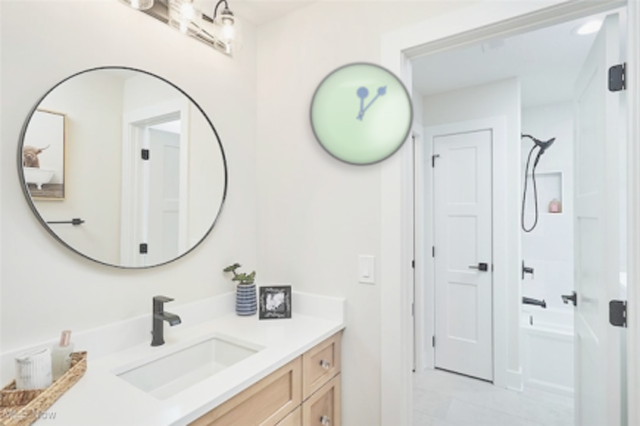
{"hour": 12, "minute": 7}
